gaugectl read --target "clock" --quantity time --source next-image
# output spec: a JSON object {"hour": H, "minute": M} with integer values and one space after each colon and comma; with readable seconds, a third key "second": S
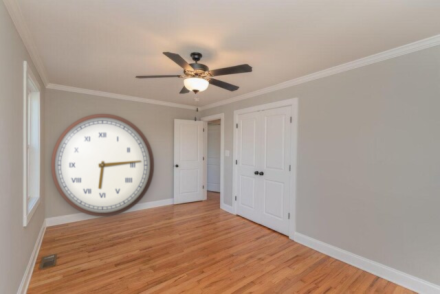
{"hour": 6, "minute": 14}
